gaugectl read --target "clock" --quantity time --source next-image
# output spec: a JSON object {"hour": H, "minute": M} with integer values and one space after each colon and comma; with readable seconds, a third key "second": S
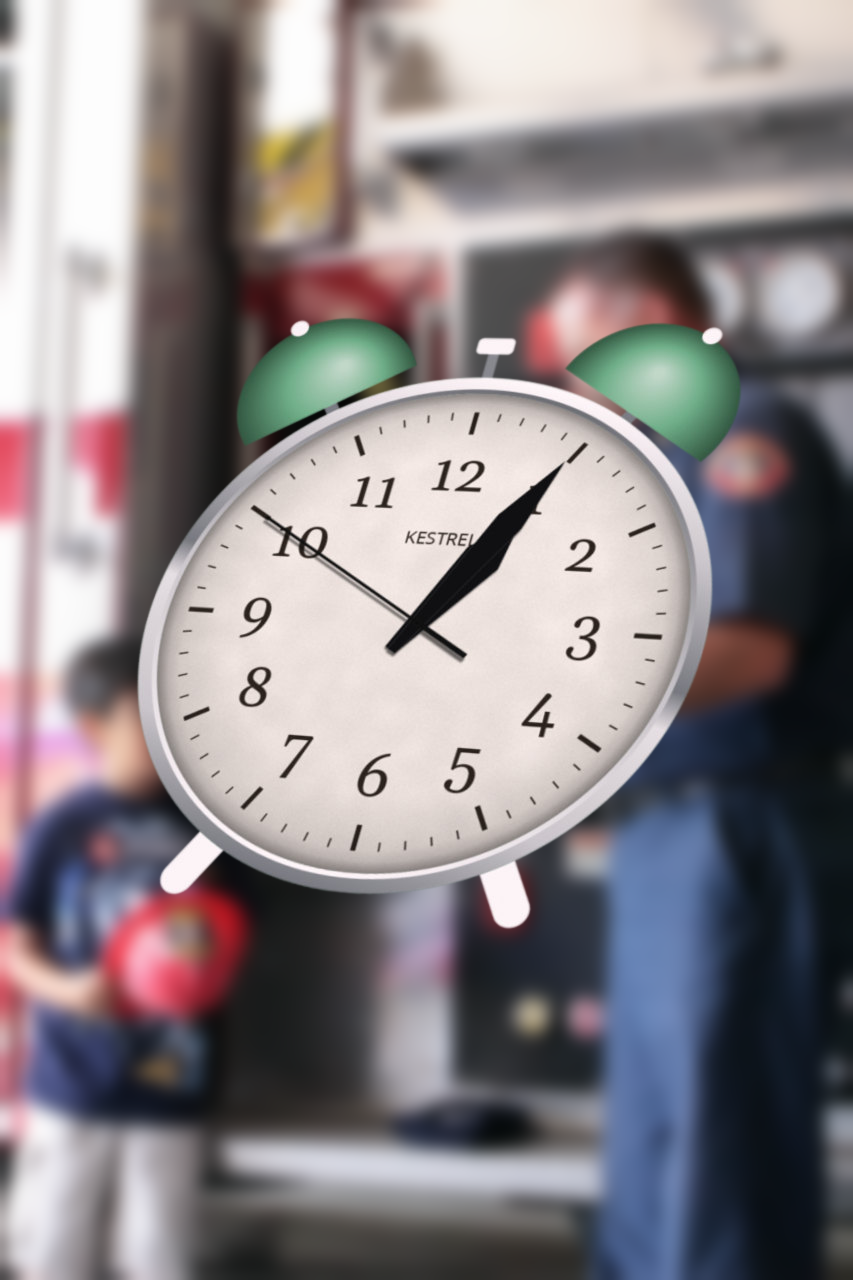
{"hour": 1, "minute": 4, "second": 50}
